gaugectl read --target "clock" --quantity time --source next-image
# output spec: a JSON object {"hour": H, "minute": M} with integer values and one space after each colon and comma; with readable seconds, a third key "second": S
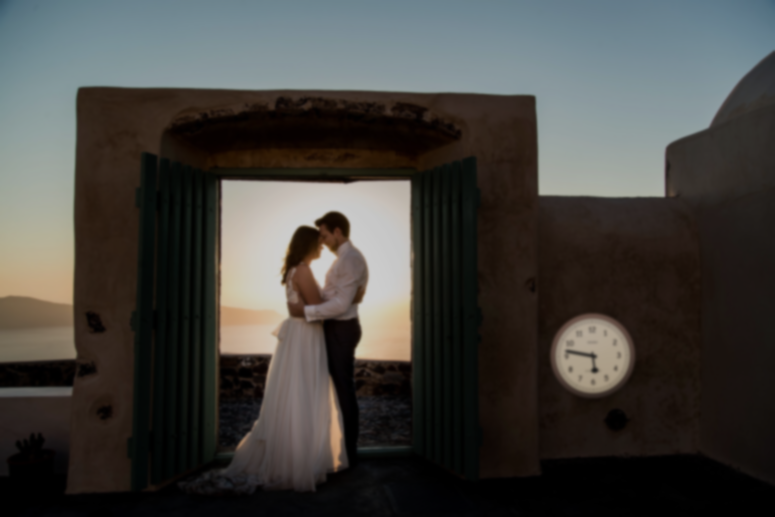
{"hour": 5, "minute": 47}
